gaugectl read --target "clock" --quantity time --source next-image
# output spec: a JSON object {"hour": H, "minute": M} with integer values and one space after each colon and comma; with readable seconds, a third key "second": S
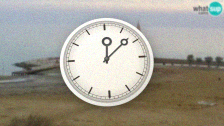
{"hour": 12, "minute": 8}
